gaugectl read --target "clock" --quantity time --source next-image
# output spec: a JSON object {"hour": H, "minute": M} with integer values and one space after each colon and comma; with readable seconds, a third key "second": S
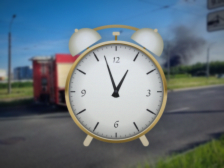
{"hour": 12, "minute": 57}
